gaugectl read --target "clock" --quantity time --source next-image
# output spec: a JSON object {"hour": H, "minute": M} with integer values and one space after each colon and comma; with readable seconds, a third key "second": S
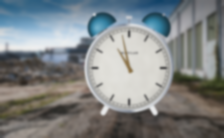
{"hour": 10, "minute": 58}
